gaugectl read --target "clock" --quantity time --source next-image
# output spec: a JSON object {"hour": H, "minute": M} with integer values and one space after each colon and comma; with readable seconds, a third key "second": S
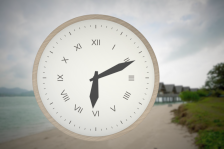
{"hour": 6, "minute": 11}
